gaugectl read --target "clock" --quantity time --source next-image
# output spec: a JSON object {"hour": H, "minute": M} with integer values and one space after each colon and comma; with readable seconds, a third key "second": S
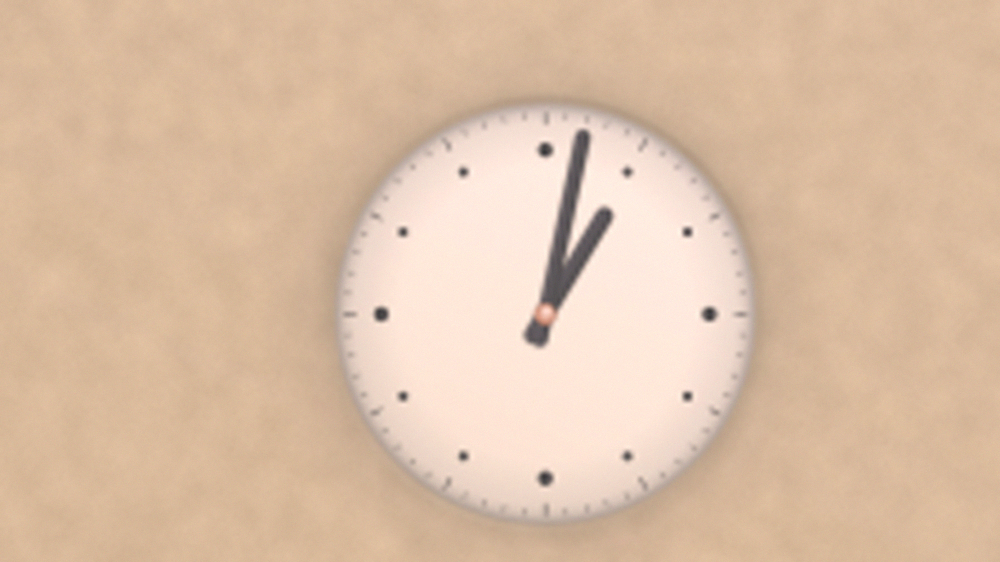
{"hour": 1, "minute": 2}
